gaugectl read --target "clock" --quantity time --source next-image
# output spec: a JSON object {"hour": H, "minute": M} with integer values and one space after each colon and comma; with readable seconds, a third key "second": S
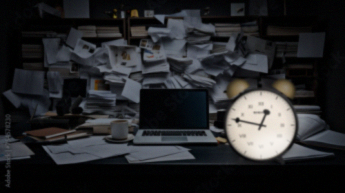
{"hour": 12, "minute": 47}
